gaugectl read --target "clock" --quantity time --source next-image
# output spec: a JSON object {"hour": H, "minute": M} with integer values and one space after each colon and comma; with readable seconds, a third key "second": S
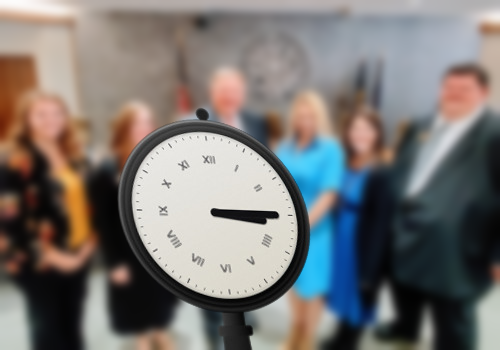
{"hour": 3, "minute": 15}
